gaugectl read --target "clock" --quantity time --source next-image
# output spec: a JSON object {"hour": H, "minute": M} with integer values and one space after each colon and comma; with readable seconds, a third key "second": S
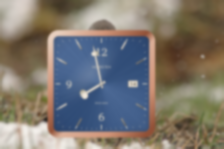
{"hour": 7, "minute": 58}
